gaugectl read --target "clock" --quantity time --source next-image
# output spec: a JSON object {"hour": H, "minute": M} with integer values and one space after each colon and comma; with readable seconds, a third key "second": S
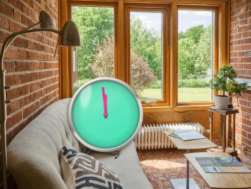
{"hour": 11, "minute": 59}
